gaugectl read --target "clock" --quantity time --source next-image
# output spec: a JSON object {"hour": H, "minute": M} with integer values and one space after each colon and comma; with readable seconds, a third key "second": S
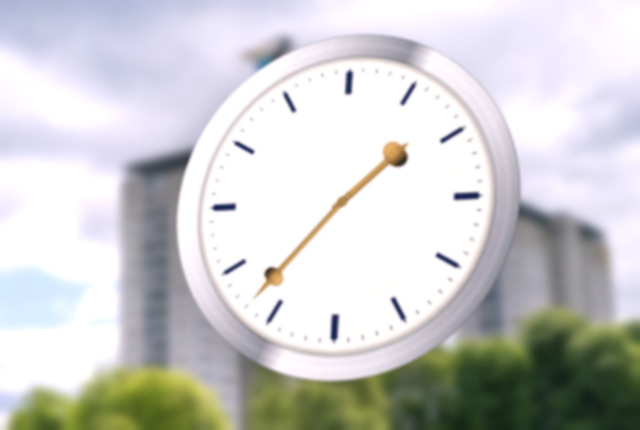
{"hour": 1, "minute": 37}
